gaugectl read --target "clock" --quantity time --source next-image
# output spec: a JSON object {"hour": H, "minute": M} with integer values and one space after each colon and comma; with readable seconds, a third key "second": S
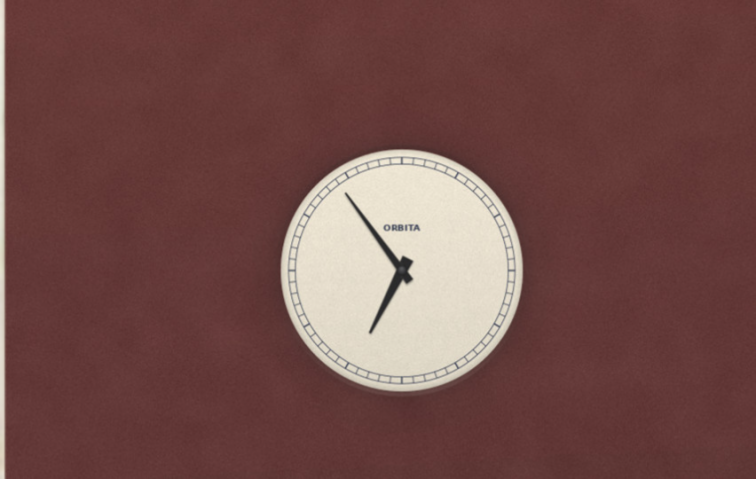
{"hour": 6, "minute": 54}
